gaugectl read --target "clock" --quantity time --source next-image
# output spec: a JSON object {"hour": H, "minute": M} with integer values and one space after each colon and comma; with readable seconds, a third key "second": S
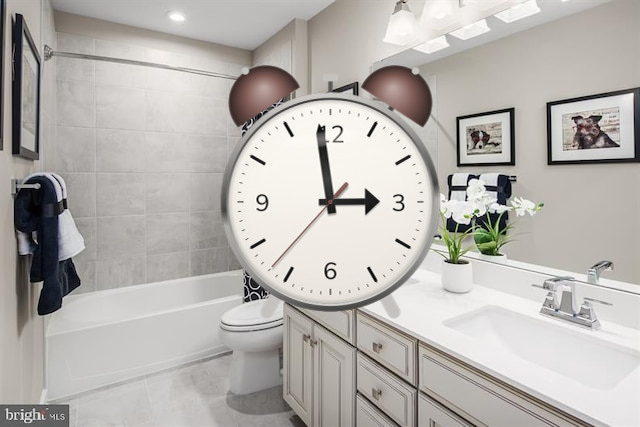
{"hour": 2, "minute": 58, "second": 37}
